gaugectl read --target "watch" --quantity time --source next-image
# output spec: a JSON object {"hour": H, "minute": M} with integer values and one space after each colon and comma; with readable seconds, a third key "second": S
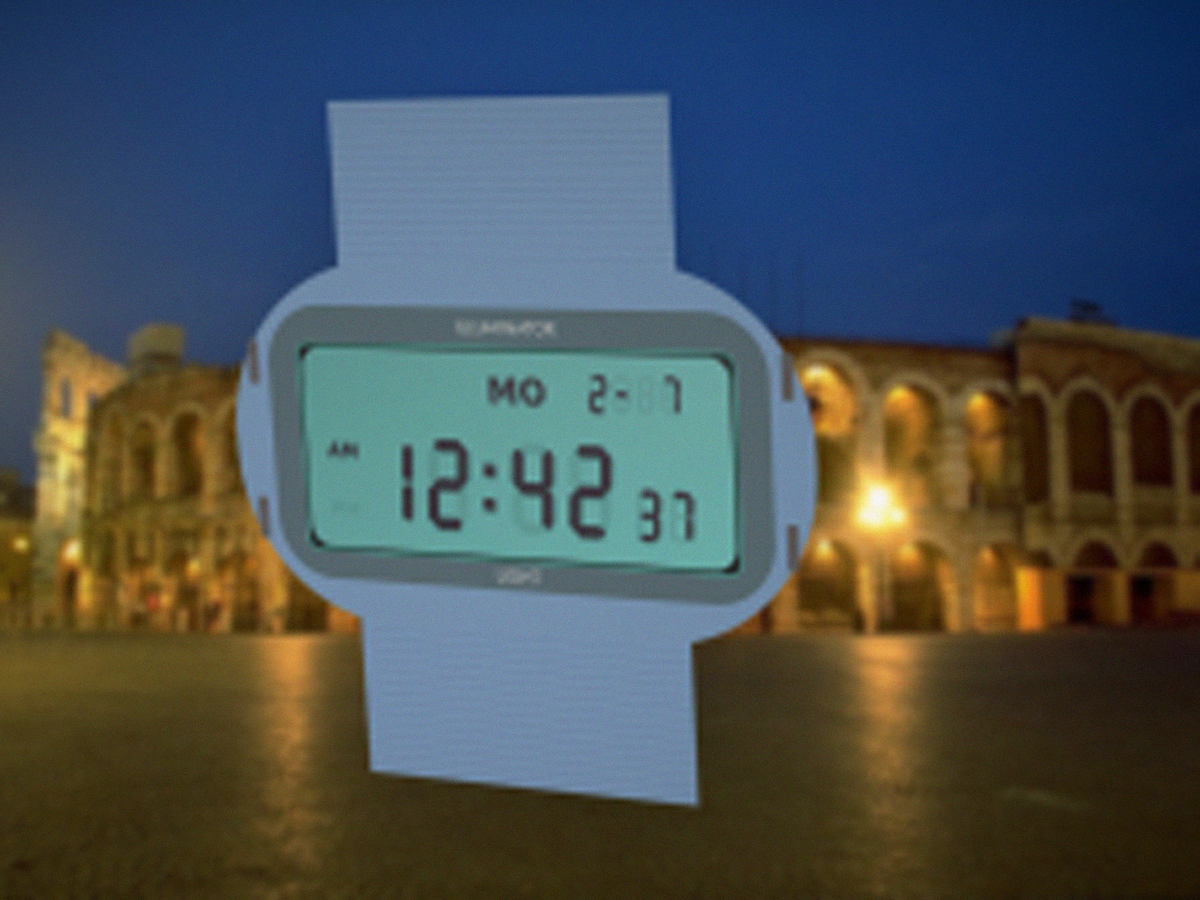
{"hour": 12, "minute": 42, "second": 37}
